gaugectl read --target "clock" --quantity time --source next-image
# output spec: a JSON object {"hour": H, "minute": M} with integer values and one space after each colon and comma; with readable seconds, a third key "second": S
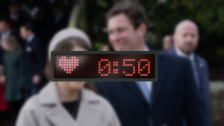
{"hour": 0, "minute": 50}
